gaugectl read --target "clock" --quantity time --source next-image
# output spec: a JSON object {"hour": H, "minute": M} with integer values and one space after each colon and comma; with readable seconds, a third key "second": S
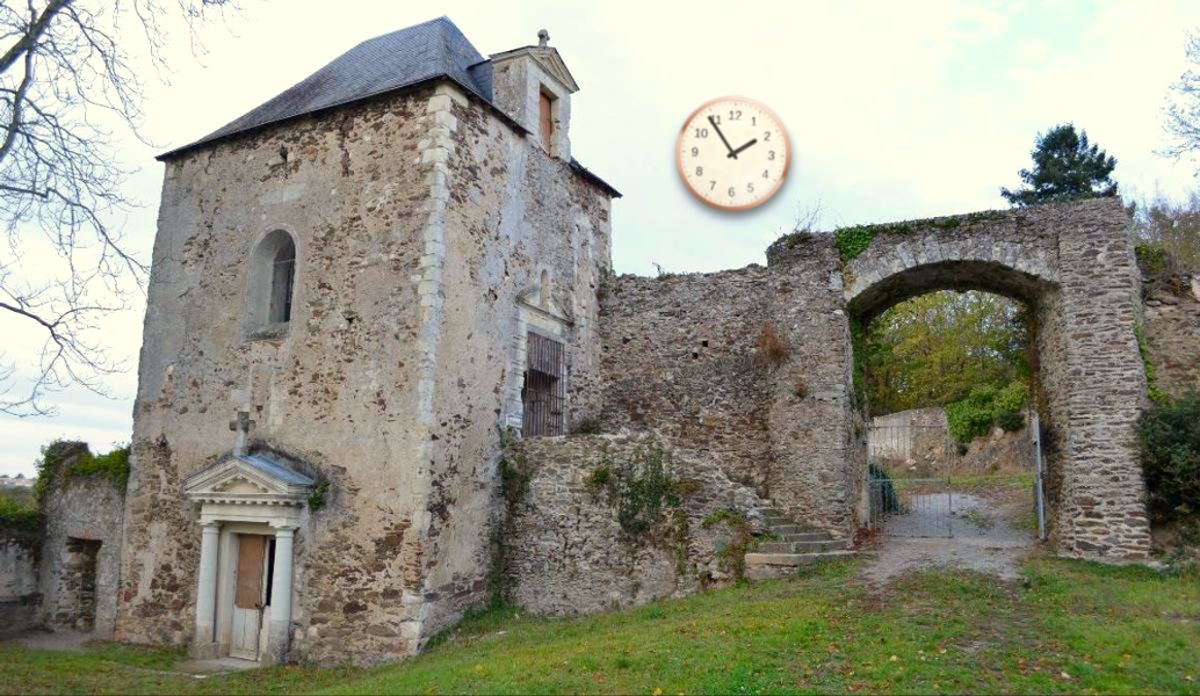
{"hour": 1, "minute": 54}
